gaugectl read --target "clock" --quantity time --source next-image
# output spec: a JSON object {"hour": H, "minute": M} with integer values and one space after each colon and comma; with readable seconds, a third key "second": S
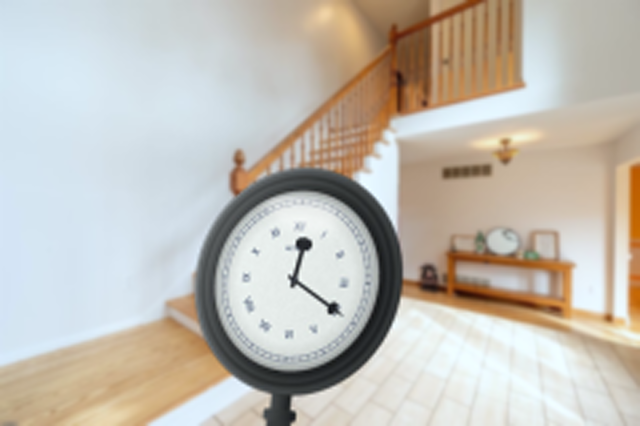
{"hour": 12, "minute": 20}
